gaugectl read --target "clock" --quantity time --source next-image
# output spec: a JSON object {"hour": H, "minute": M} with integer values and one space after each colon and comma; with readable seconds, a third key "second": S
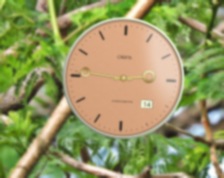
{"hour": 2, "minute": 46}
